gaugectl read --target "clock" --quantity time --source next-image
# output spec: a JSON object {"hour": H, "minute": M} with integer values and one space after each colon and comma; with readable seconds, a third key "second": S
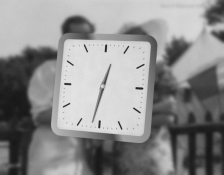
{"hour": 12, "minute": 32}
